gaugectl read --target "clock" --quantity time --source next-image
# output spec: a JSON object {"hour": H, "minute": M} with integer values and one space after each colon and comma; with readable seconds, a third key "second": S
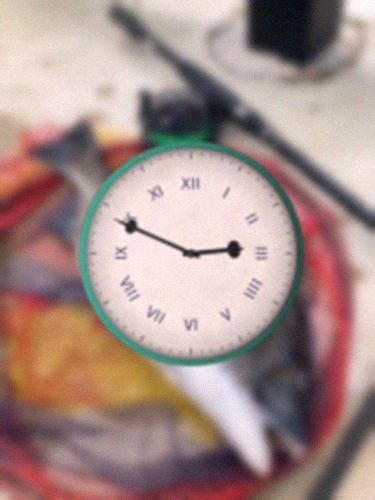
{"hour": 2, "minute": 49}
